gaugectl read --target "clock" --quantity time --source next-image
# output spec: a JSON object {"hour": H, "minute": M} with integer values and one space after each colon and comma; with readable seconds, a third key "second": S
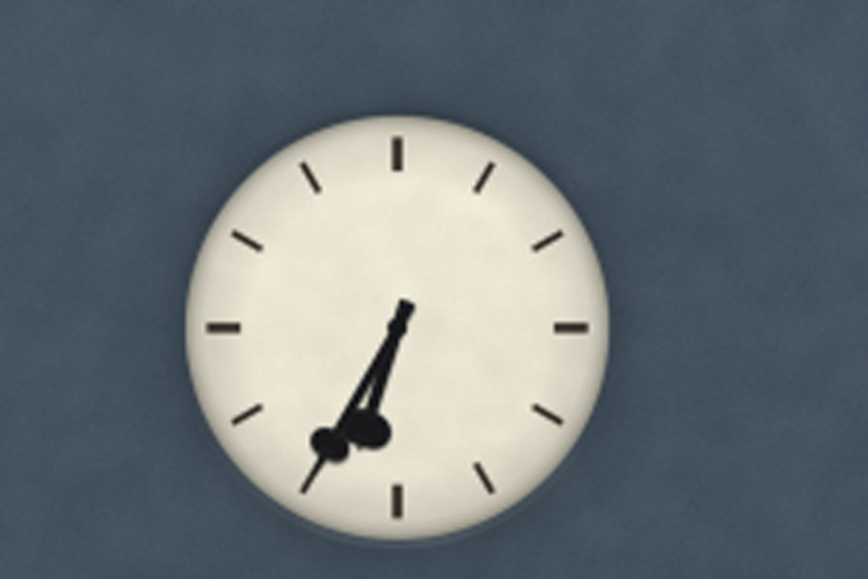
{"hour": 6, "minute": 35}
